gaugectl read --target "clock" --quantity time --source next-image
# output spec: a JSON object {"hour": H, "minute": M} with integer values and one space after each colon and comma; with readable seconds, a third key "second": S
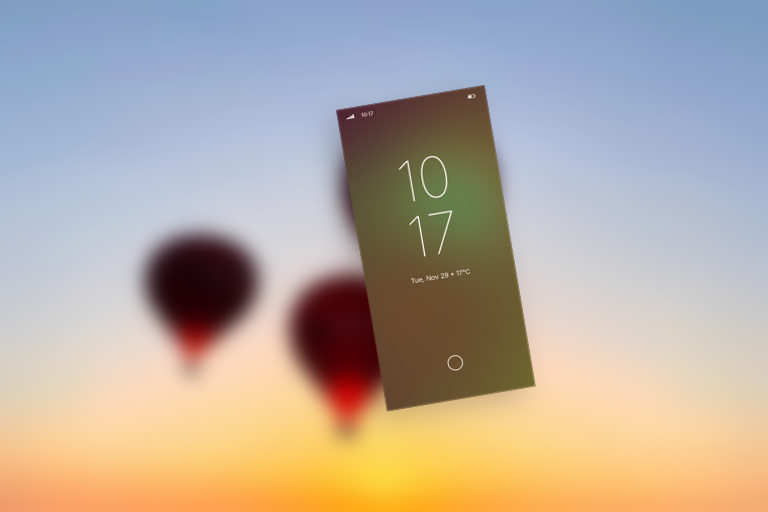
{"hour": 10, "minute": 17}
